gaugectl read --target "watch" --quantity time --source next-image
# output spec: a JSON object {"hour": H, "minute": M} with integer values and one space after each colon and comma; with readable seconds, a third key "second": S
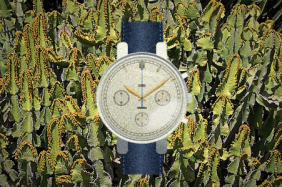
{"hour": 10, "minute": 9}
